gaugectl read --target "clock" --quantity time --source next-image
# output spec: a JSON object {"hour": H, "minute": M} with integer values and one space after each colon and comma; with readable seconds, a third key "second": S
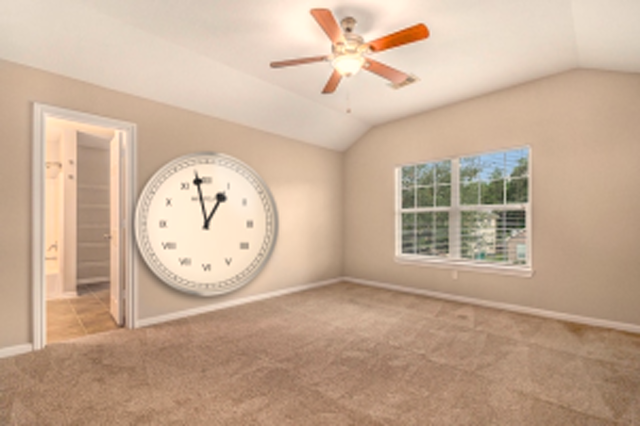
{"hour": 12, "minute": 58}
